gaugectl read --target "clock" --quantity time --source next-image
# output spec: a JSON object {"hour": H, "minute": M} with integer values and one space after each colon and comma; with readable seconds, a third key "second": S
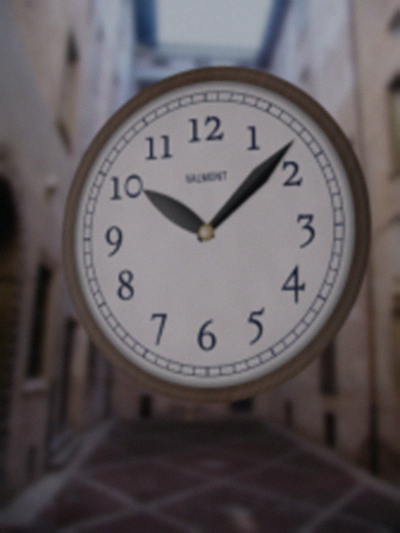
{"hour": 10, "minute": 8}
